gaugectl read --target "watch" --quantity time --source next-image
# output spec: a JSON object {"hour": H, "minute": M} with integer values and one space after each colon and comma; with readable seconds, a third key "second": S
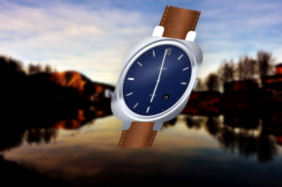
{"hour": 5, "minute": 59}
